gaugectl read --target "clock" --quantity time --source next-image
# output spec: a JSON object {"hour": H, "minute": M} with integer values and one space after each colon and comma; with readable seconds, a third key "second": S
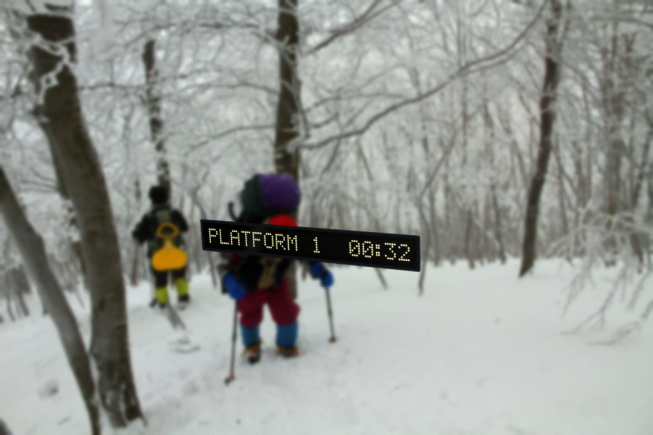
{"hour": 0, "minute": 32}
